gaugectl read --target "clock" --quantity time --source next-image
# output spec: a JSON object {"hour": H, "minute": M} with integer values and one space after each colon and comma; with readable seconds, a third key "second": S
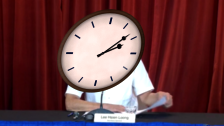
{"hour": 2, "minute": 8}
